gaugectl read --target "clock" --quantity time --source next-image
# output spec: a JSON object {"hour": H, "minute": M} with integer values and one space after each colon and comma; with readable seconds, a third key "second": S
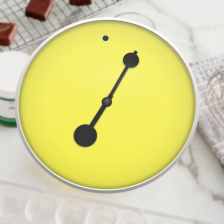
{"hour": 7, "minute": 5}
